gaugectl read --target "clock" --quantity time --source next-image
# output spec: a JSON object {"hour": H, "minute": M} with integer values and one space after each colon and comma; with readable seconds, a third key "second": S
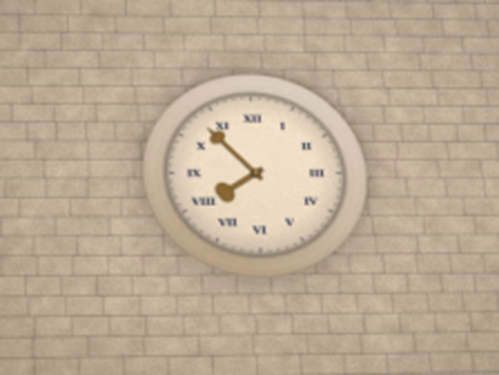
{"hour": 7, "minute": 53}
